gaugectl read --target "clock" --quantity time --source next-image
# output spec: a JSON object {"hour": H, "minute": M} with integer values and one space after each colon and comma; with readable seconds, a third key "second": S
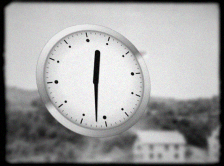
{"hour": 12, "minute": 32}
